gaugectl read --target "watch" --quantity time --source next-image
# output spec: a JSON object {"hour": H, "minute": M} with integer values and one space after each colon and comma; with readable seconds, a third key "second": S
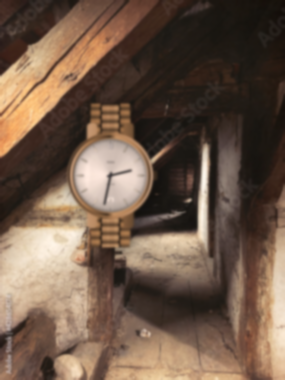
{"hour": 2, "minute": 32}
